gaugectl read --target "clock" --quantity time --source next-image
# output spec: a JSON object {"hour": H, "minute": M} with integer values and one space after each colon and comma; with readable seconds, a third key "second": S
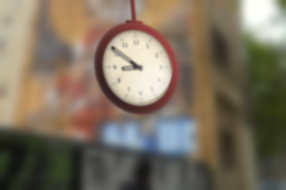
{"hour": 8, "minute": 51}
